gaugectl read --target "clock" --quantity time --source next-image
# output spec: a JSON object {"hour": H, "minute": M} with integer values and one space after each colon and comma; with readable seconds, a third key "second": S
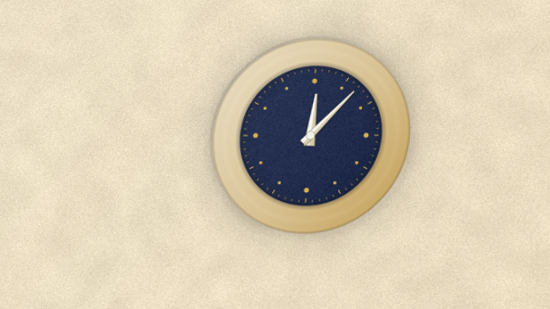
{"hour": 12, "minute": 7}
